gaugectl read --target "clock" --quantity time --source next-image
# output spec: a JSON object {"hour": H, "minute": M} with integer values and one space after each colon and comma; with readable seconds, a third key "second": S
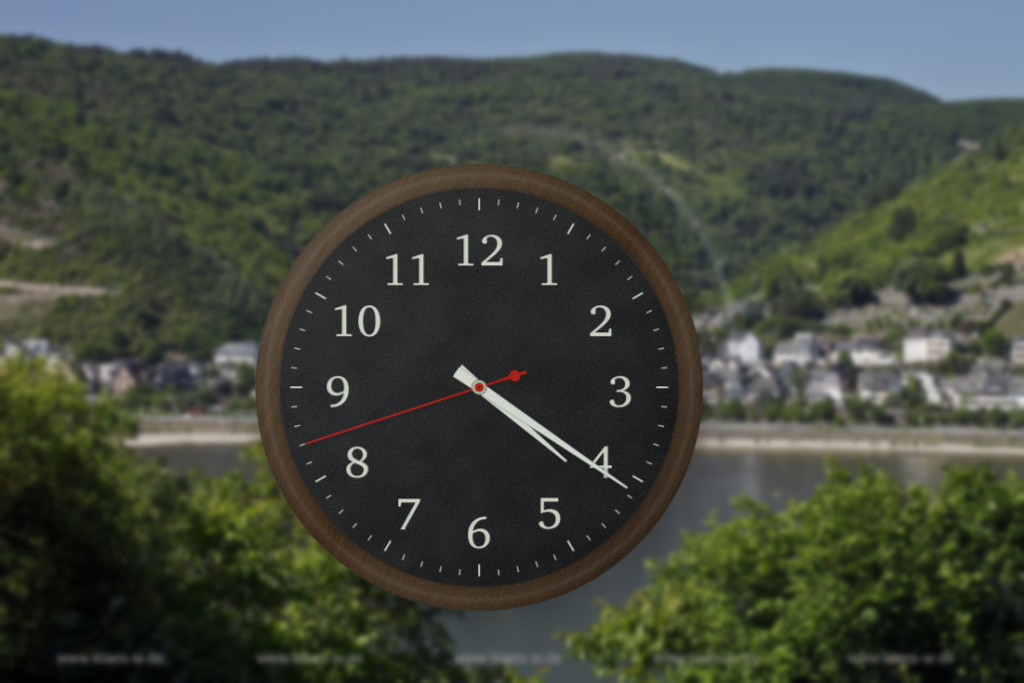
{"hour": 4, "minute": 20, "second": 42}
